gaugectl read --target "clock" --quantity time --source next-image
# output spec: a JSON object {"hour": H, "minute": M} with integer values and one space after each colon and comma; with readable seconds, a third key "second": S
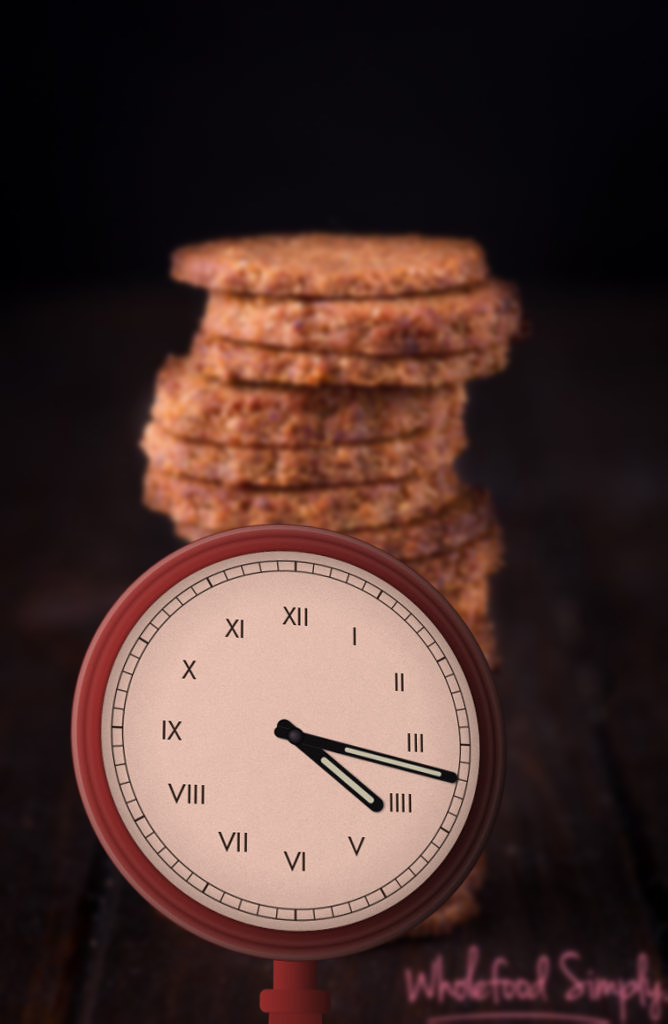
{"hour": 4, "minute": 17}
